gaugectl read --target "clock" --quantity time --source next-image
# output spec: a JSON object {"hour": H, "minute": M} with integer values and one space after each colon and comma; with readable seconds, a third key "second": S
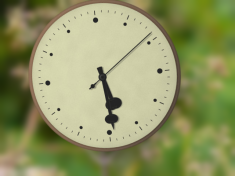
{"hour": 5, "minute": 29, "second": 9}
